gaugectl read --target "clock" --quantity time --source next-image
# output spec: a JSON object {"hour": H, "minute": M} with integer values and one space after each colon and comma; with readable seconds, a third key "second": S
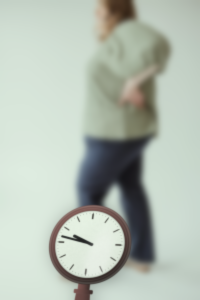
{"hour": 9, "minute": 47}
